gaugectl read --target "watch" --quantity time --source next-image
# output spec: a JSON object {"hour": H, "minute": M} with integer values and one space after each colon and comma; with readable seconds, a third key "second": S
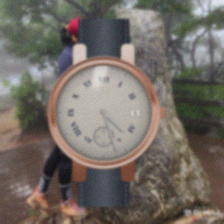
{"hour": 4, "minute": 27}
